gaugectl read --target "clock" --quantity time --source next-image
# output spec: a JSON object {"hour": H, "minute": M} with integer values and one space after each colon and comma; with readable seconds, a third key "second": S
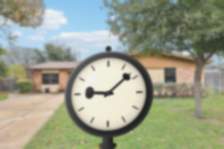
{"hour": 9, "minute": 8}
